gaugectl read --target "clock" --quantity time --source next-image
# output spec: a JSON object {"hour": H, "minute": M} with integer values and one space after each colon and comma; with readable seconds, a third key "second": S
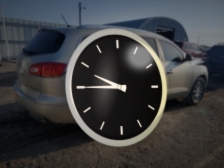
{"hour": 9, "minute": 45}
